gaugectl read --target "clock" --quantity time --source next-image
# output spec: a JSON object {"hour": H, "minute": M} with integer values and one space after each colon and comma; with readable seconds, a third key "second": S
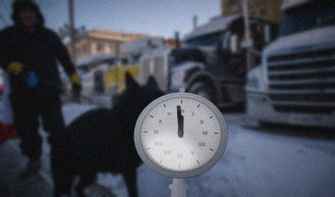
{"hour": 11, "minute": 59}
